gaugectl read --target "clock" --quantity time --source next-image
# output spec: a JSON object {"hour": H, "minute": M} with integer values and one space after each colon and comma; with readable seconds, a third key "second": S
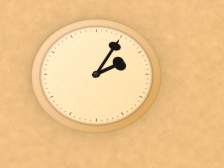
{"hour": 2, "minute": 5}
